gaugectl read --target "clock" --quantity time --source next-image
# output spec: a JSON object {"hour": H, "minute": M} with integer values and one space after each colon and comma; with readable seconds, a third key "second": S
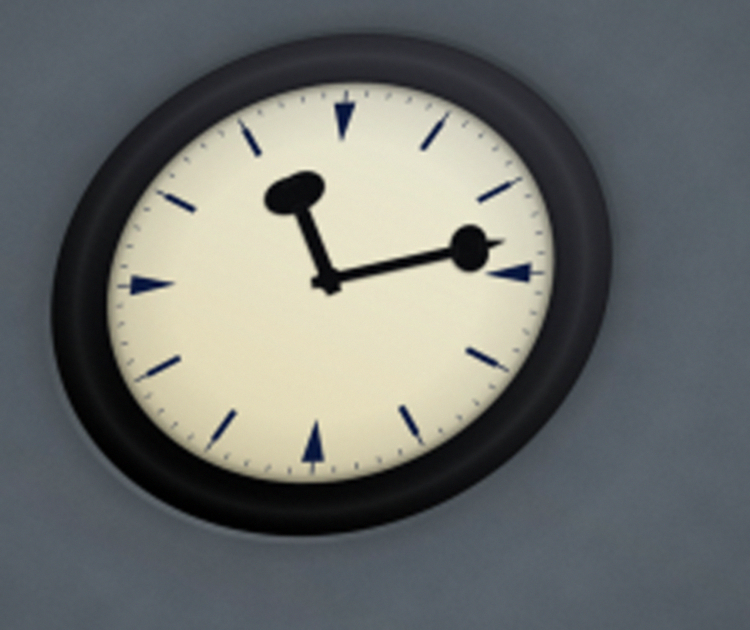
{"hour": 11, "minute": 13}
